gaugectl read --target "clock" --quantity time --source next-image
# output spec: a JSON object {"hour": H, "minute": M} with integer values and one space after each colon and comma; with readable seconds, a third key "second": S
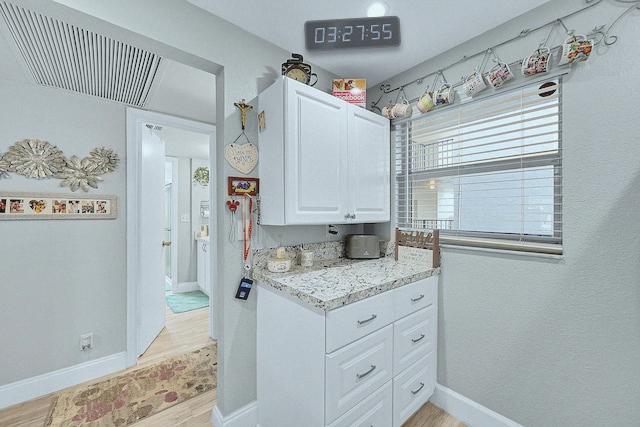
{"hour": 3, "minute": 27, "second": 55}
